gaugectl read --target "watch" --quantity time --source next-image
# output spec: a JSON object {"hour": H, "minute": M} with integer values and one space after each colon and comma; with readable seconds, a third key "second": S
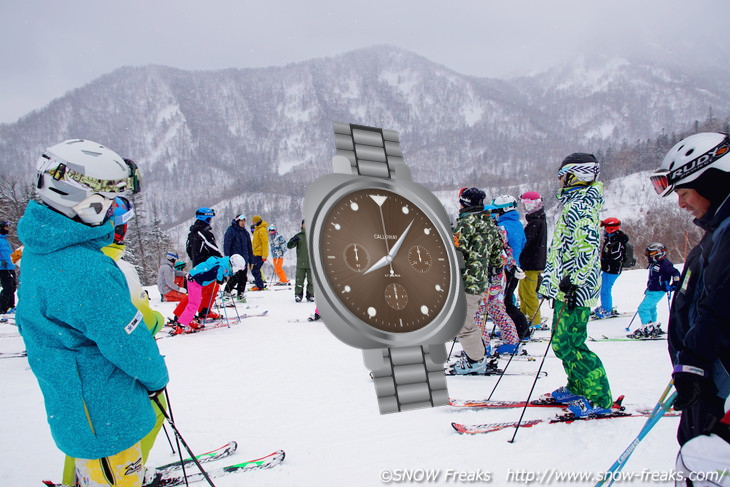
{"hour": 8, "minute": 7}
